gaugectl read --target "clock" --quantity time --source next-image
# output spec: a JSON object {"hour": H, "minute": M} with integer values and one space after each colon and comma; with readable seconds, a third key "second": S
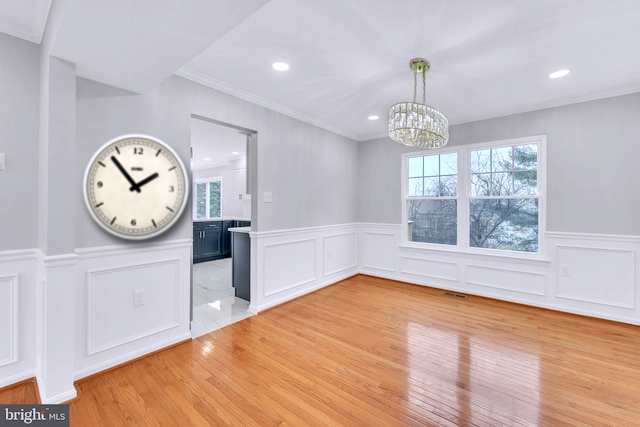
{"hour": 1, "minute": 53}
